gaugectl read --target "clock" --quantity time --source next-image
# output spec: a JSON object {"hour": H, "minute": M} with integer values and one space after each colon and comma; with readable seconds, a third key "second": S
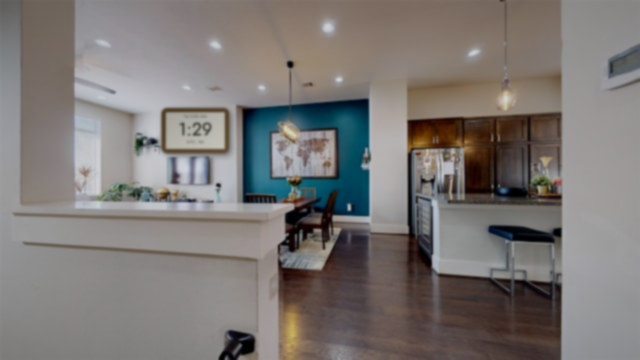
{"hour": 1, "minute": 29}
